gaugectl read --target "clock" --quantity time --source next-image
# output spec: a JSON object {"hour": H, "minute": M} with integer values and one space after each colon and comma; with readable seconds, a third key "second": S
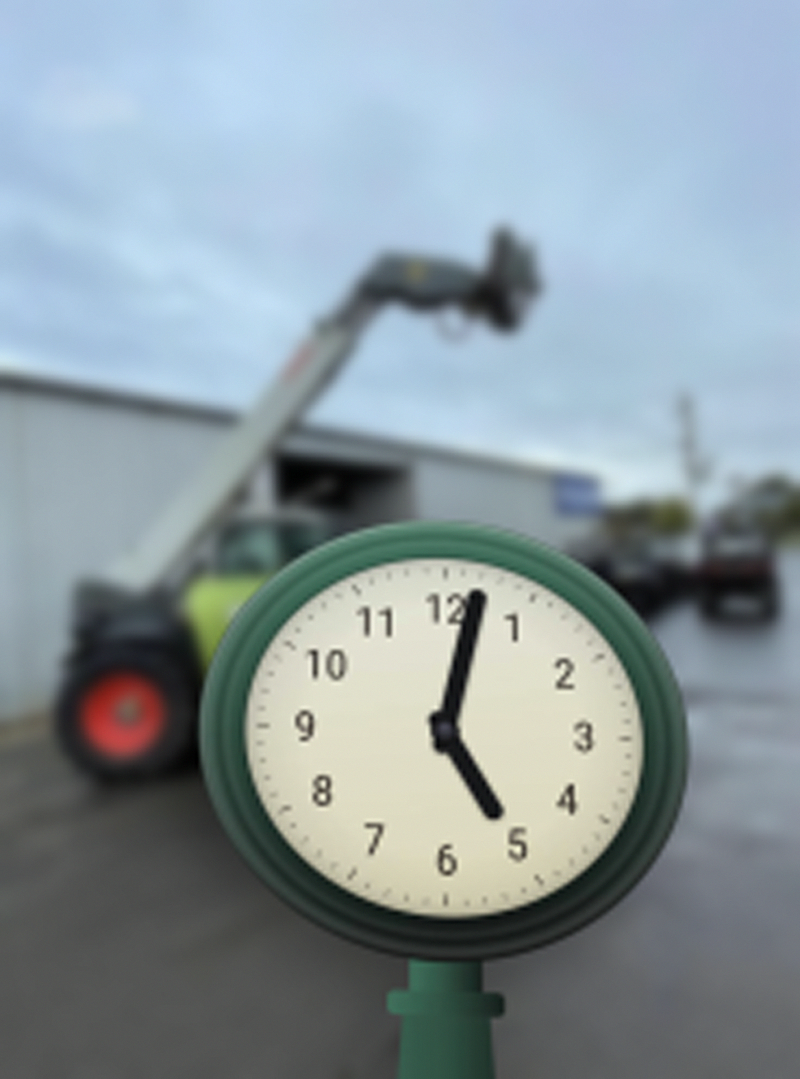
{"hour": 5, "minute": 2}
